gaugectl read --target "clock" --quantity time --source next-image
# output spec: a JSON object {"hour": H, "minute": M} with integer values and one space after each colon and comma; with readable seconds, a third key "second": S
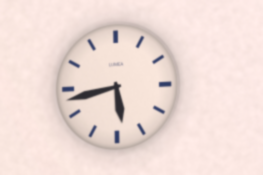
{"hour": 5, "minute": 43}
